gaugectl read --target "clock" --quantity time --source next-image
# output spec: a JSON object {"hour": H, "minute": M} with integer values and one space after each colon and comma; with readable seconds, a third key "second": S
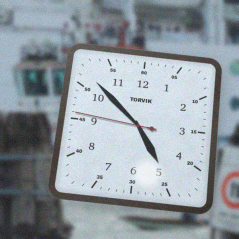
{"hour": 4, "minute": 51, "second": 46}
